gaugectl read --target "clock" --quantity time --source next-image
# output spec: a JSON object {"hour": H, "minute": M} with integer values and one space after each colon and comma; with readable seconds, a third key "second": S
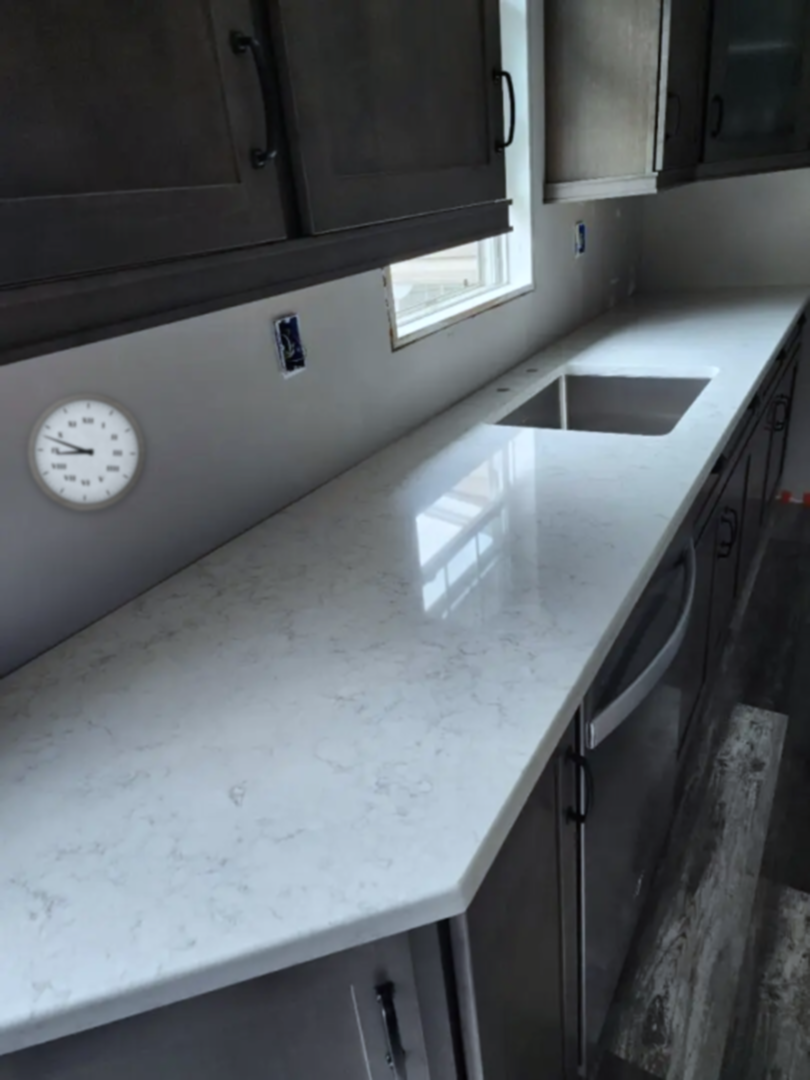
{"hour": 8, "minute": 48}
